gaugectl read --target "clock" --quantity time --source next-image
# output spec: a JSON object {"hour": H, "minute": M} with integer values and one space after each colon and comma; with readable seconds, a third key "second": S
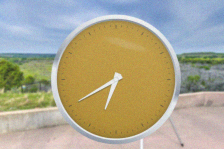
{"hour": 6, "minute": 40}
